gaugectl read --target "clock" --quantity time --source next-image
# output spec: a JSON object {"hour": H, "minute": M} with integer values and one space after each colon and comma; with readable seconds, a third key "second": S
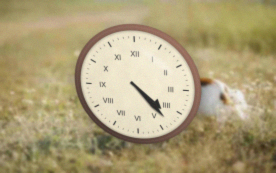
{"hour": 4, "minute": 23}
